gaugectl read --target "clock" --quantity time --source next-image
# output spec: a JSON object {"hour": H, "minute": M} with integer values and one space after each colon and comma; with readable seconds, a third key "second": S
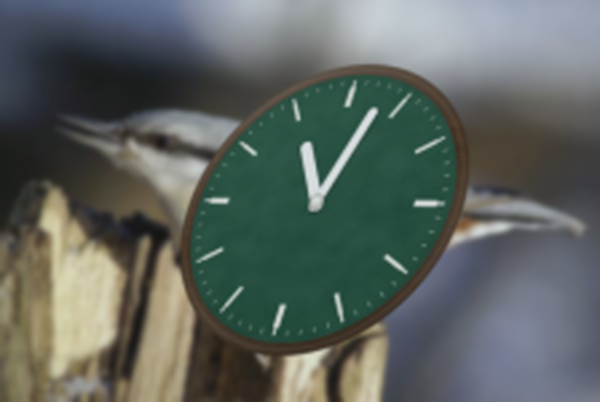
{"hour": 11, "minute": 3}
